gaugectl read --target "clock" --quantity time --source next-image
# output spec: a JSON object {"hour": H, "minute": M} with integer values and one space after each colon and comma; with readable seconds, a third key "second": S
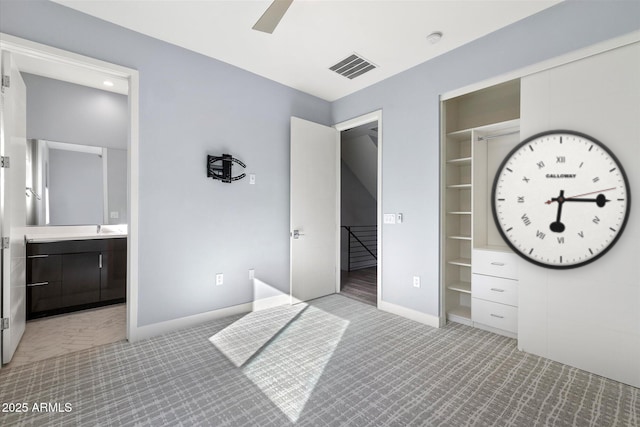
{"hour": 6, "minute": 15, "second": 13}
